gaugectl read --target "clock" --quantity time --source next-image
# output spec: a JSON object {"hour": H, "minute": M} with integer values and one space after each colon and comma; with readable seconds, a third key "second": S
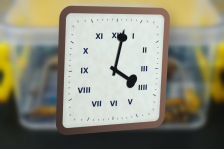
{"hour": 4, "minute": 2}
